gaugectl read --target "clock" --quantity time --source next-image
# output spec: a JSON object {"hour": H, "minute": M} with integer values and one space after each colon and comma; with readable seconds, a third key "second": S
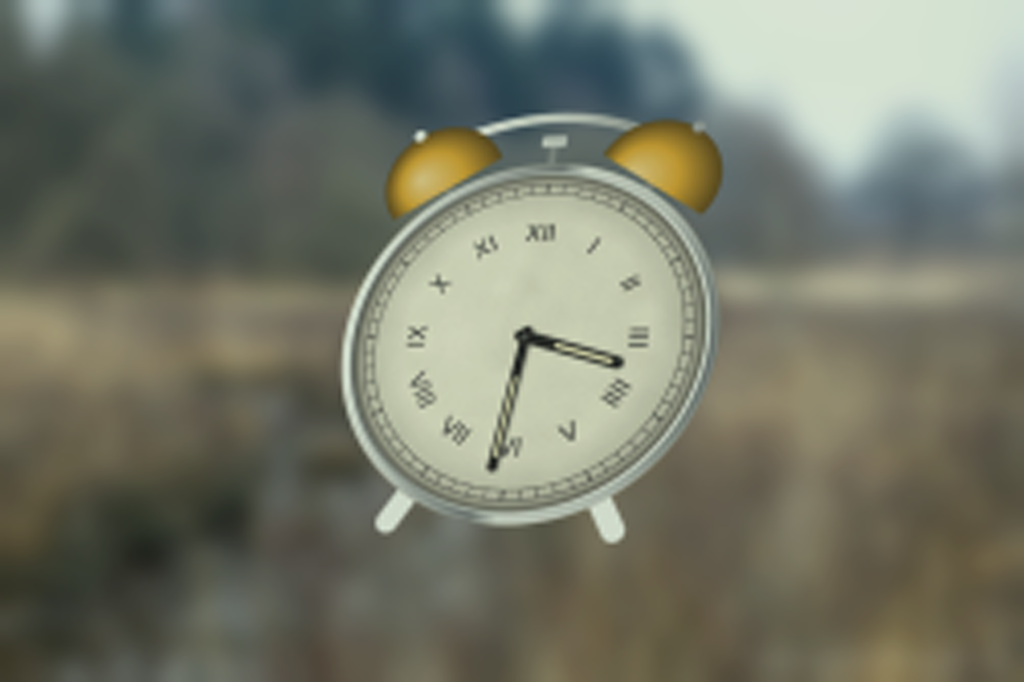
{"hour": 3, "minute": 31}
